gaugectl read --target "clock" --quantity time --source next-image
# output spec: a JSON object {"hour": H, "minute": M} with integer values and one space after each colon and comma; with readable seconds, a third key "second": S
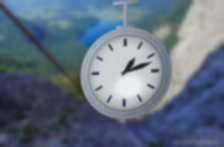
{"hour": 1, "minute": 12}
